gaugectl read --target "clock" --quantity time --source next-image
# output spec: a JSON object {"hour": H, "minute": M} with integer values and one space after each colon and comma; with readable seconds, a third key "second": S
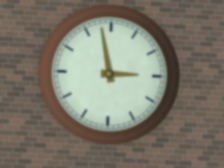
{"hour": 2, "minute": 58}
